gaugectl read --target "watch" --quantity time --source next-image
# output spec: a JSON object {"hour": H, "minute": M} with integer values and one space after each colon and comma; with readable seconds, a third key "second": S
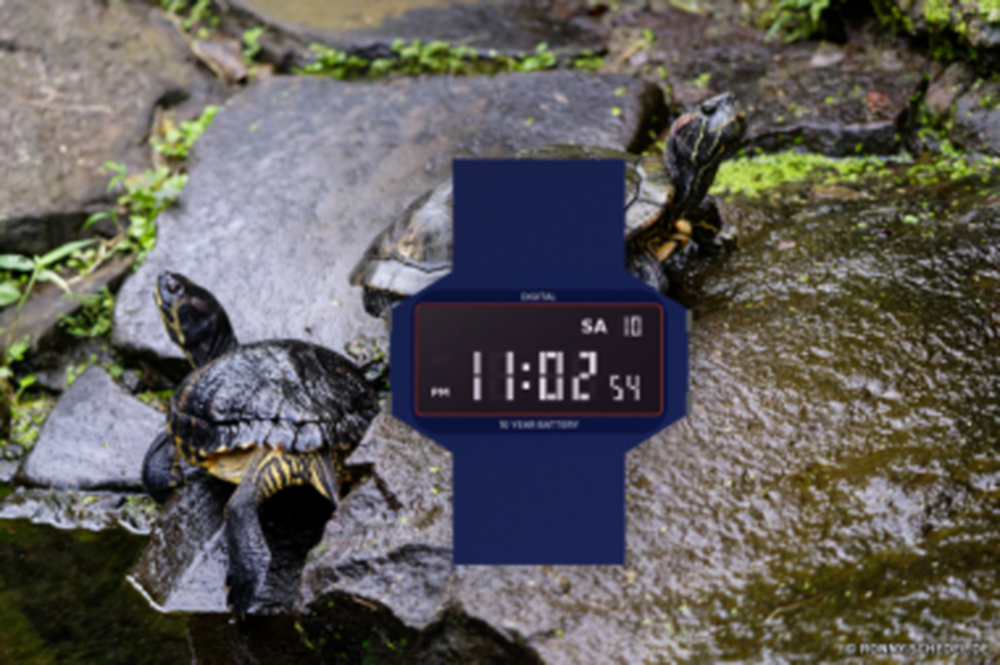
{"hour": 11, "minute": 2, "second": 54}
